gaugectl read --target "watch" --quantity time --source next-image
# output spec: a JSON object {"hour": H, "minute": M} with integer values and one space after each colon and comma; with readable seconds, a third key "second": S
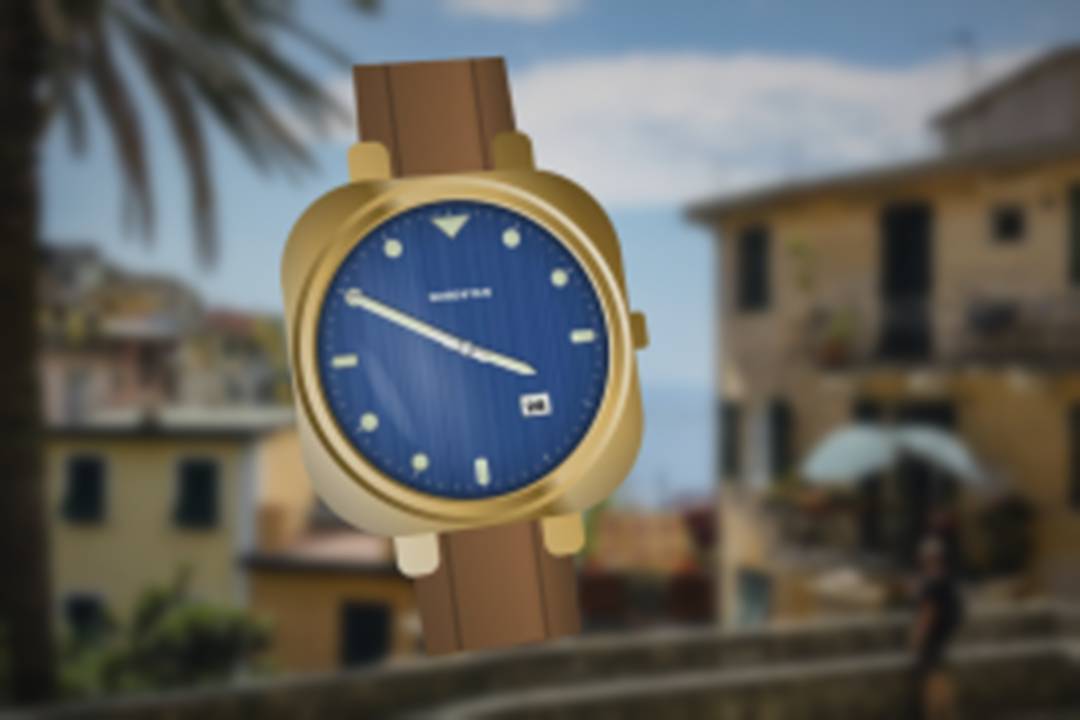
{"hour": 3, "minute": 50}
